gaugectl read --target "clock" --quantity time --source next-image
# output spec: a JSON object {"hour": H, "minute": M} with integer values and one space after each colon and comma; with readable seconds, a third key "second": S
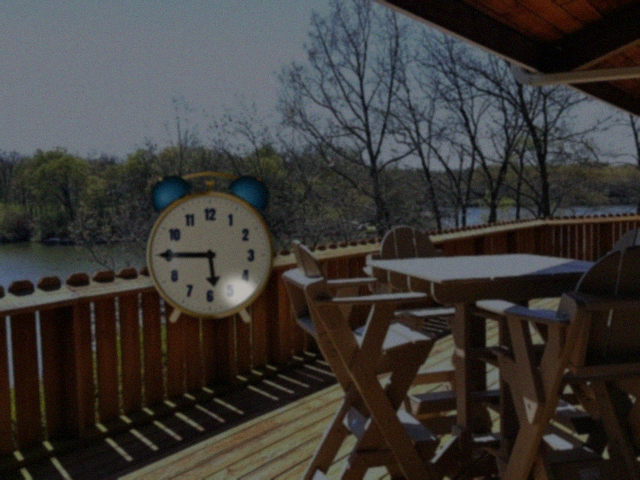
{"hour": 5, "minute": 45}
